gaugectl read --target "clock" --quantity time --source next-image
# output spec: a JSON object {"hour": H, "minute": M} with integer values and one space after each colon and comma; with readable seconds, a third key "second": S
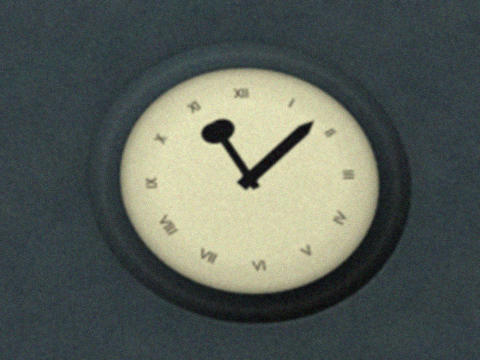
{"hour": 11, "minute": 8}
